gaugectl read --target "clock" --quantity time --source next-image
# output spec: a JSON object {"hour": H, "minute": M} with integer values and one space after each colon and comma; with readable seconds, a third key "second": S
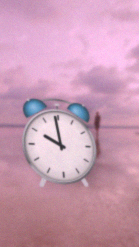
{"hour": 9, "minute": 59}
